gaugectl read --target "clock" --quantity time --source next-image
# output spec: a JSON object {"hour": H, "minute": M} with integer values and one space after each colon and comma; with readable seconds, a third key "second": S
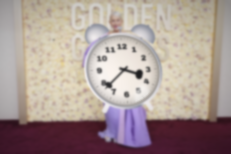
{"hour": 3, "minute": 38}
